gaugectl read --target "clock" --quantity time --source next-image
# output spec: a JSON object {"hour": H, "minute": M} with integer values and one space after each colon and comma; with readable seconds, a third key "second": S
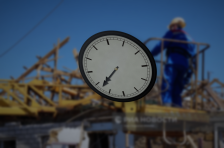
{"hour": 7, "minute": 38}
